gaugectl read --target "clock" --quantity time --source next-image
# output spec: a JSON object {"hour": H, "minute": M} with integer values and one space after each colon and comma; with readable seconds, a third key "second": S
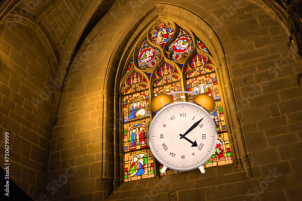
{"hour": 4, "minute": 8}
